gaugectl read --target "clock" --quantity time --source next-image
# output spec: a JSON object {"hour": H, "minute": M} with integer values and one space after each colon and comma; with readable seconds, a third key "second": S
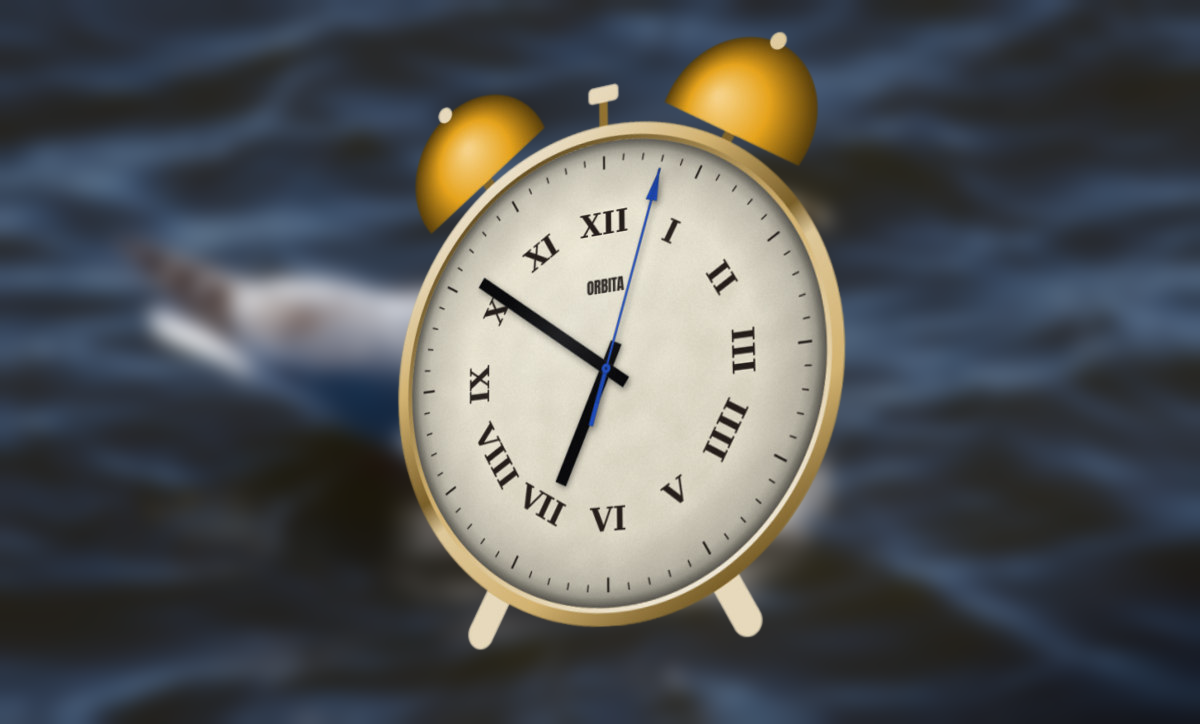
{"hour": 6, "minute": 51, "second": 3}
